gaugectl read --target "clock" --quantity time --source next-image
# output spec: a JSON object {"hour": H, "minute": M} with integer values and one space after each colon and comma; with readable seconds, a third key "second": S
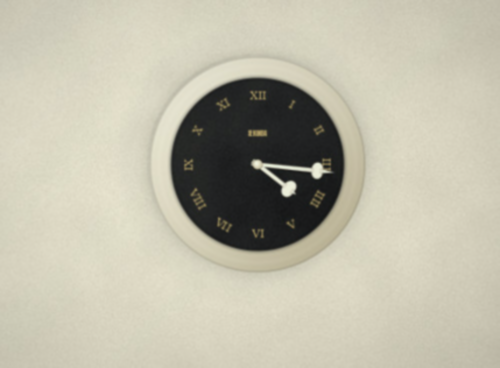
{"hour": 4, "minute": 16}
